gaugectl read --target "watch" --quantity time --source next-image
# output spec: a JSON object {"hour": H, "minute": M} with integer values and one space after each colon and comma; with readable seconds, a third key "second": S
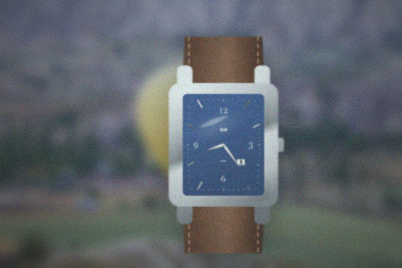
{"hour": 8, "minute": 24}
